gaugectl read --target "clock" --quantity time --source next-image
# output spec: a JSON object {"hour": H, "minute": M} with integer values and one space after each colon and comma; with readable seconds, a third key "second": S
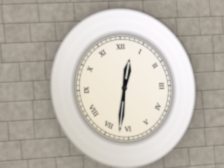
{"hour": 12, "minute": 32}
